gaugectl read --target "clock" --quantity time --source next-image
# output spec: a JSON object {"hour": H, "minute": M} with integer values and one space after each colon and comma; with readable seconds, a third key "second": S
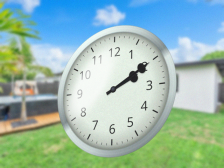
{"hour": 2, "minute": 10}
